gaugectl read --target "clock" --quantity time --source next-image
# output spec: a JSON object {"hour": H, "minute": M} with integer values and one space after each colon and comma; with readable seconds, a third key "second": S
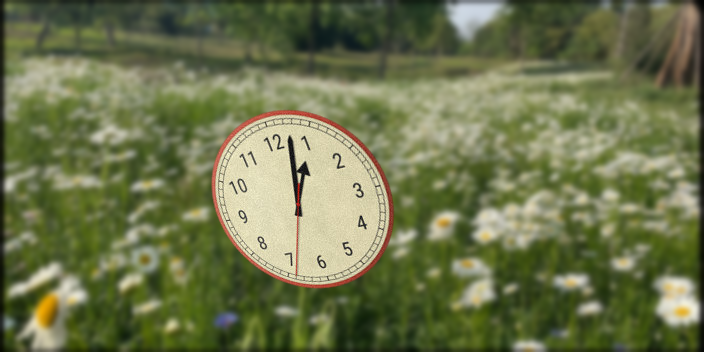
{"hour": 1, "minute": 2, "second": 34}
